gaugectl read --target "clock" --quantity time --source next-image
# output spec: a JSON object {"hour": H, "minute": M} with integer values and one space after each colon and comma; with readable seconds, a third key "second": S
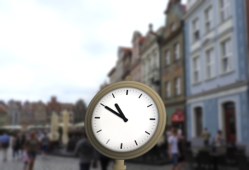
{"hour": 10, "minute": 50}
